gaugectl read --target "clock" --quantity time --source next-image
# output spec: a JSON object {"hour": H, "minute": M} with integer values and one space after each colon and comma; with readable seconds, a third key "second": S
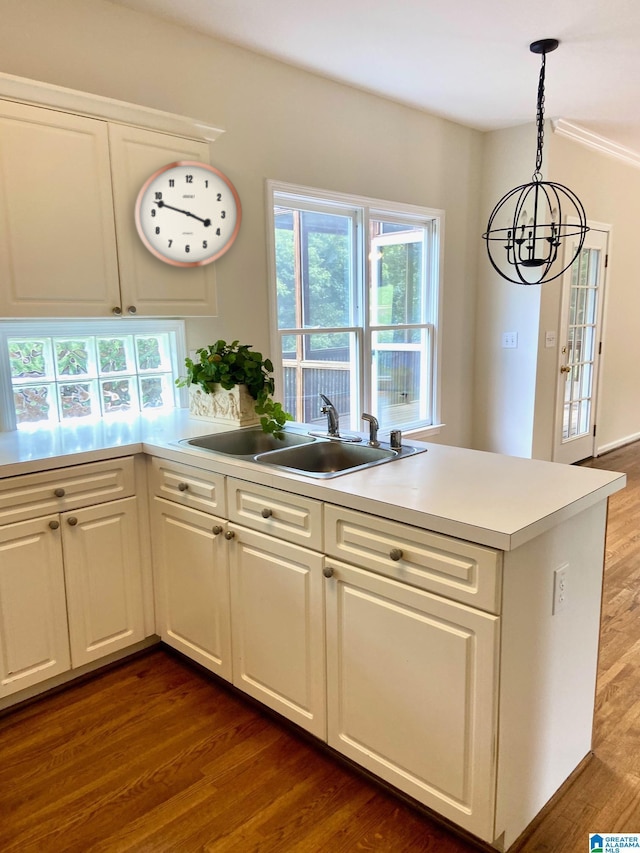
{"hour": 3, "minute": 48}
